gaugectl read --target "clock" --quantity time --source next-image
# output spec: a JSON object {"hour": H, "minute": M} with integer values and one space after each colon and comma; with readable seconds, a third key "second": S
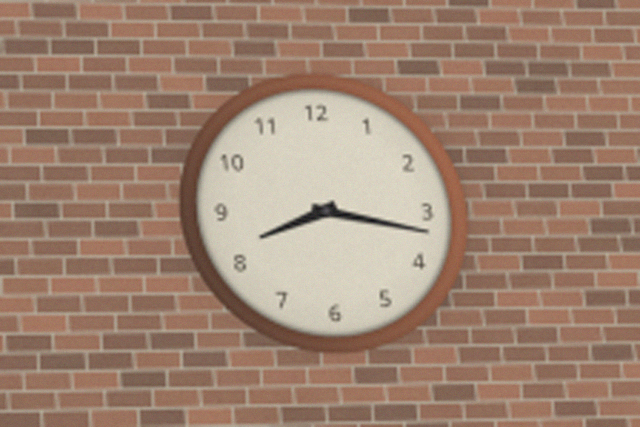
{"hour": 8, "minute": 17}
